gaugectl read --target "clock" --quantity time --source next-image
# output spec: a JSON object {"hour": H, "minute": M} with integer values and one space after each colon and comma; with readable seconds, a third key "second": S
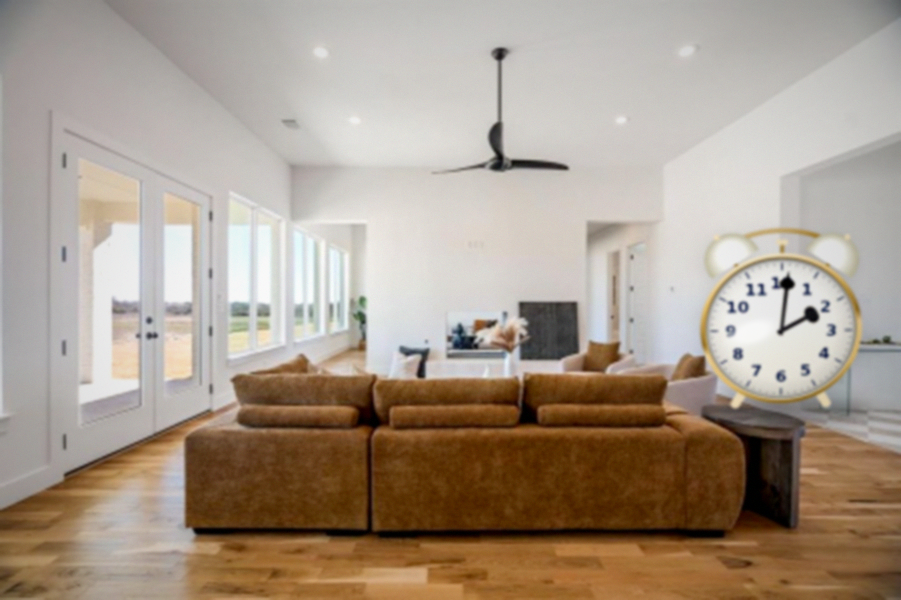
{"hour": 2, "minute": 1}
